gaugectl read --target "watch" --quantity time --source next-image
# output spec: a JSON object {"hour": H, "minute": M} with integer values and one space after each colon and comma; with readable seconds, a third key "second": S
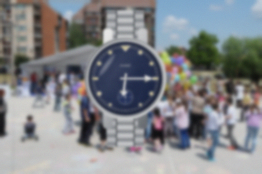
{"hour": 6, "minute": 15}
